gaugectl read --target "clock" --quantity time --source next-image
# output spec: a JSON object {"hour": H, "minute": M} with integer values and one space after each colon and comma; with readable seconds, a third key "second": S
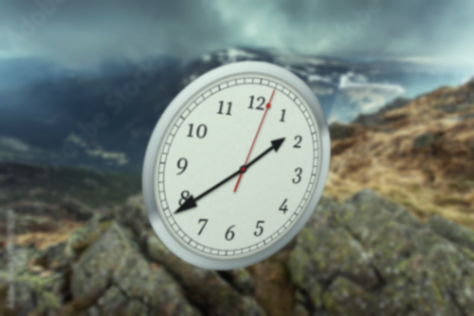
{"hour": 1, "minute": 39, "second": 2}
